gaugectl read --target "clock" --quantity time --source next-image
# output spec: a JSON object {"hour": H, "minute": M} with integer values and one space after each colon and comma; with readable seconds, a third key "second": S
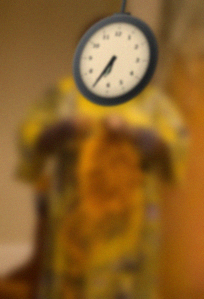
{"hour": 6, "minute": 35}
